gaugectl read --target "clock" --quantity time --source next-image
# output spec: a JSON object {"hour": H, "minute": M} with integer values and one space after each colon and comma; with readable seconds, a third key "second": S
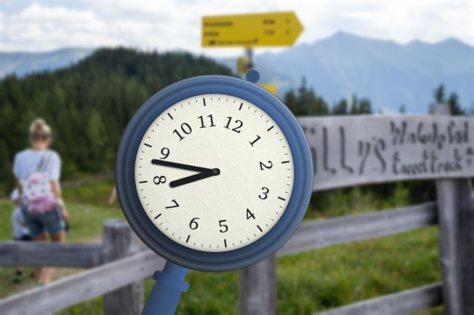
{"hour": 7, "minute": 43}
